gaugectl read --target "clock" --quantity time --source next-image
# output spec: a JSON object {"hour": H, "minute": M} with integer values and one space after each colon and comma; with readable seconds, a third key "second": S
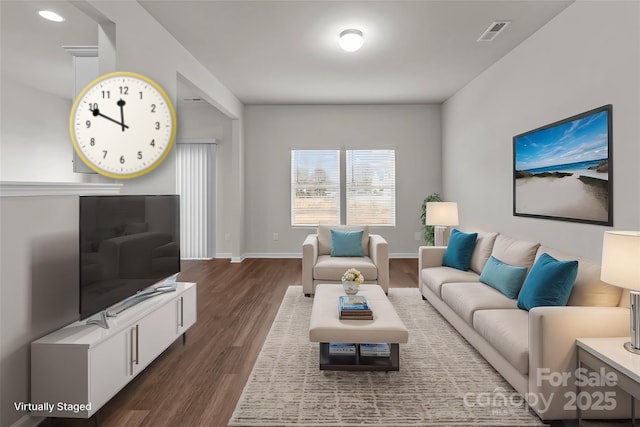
{"hour": 11, "minute": 49}
